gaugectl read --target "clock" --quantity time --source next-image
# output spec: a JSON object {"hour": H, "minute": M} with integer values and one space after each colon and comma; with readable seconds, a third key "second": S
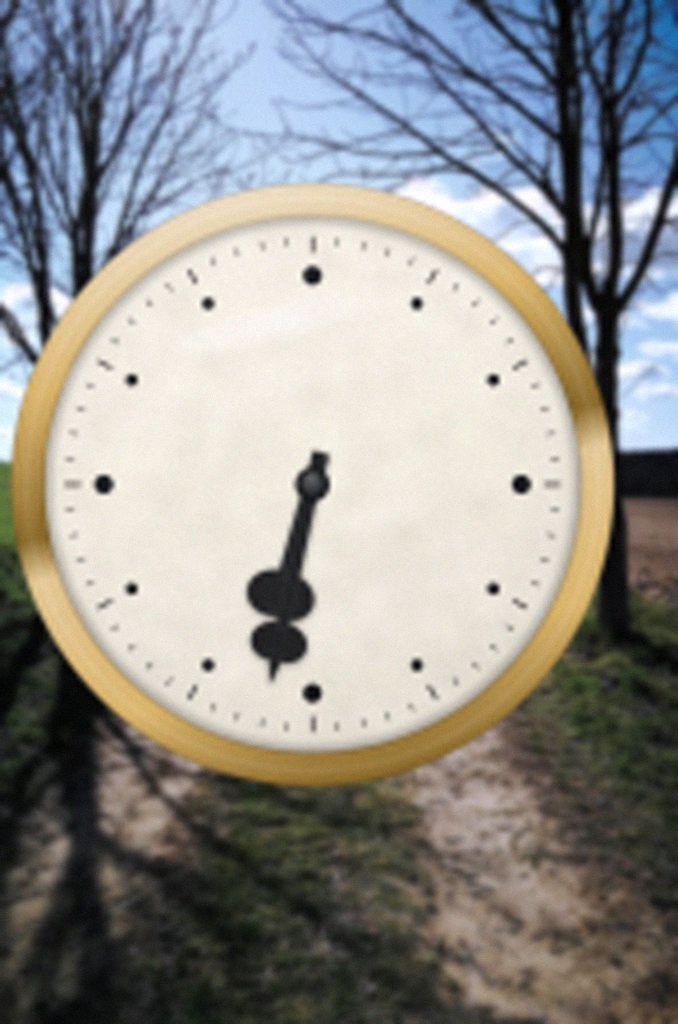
{"hour": 6, "minute": 32}
